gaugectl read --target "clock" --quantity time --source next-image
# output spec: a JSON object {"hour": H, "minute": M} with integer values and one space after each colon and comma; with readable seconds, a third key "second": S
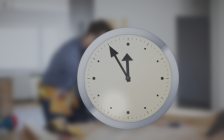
{"hour": 11, "minute": 55}
